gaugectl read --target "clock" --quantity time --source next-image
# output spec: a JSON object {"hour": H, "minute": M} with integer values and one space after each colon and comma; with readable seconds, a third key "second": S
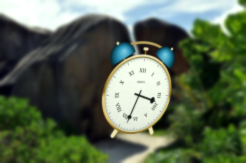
{"hour": 3, "minute": 33}
